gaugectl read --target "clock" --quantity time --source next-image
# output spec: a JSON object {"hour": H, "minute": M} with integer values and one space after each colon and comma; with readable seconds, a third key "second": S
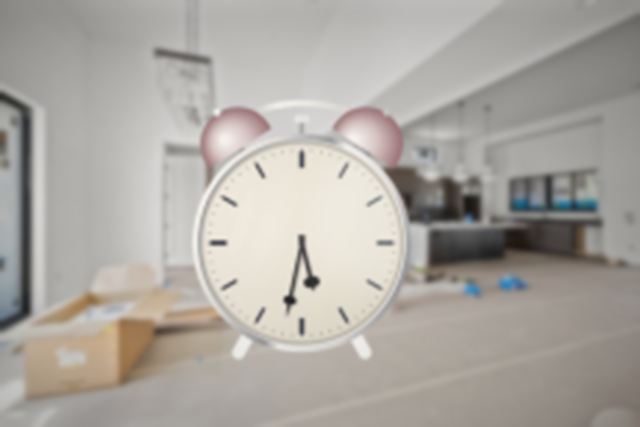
{"hour": 5, "minute": 32}
